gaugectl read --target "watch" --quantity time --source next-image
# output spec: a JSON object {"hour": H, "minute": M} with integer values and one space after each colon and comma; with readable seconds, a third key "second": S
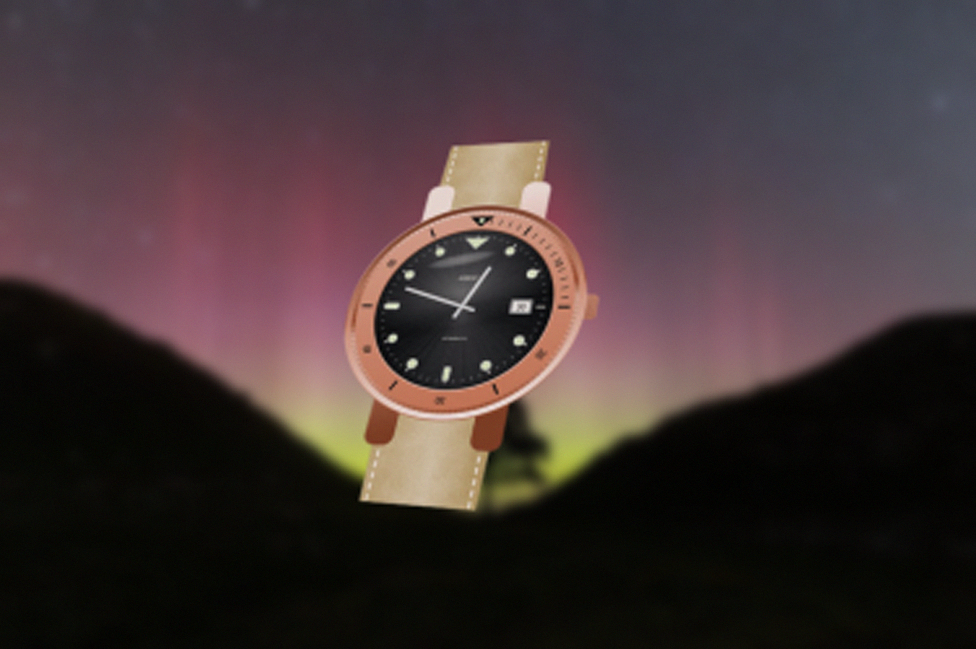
{"hour": 12, "minute": 48}
